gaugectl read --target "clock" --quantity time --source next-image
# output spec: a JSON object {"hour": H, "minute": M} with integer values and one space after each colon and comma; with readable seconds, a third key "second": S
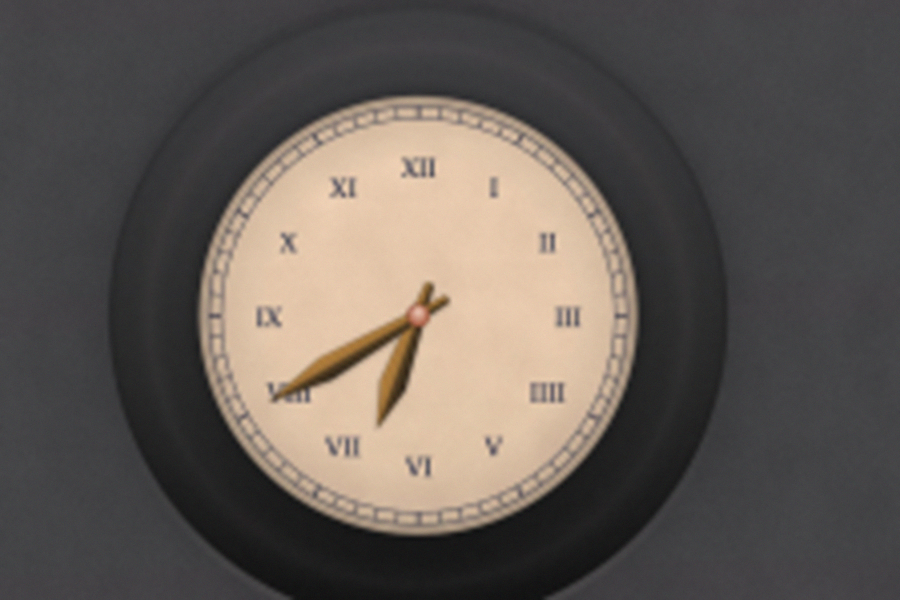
{"hour": 6, "minute": 40}
